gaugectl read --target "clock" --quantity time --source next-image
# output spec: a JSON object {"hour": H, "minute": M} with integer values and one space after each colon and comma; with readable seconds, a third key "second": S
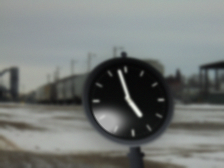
{"hour": 4, "minute": 58}
